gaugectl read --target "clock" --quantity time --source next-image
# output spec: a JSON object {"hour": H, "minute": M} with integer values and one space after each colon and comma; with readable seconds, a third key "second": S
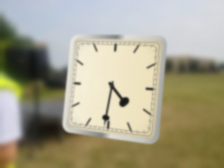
{"hour": 4, "minute": 31}
